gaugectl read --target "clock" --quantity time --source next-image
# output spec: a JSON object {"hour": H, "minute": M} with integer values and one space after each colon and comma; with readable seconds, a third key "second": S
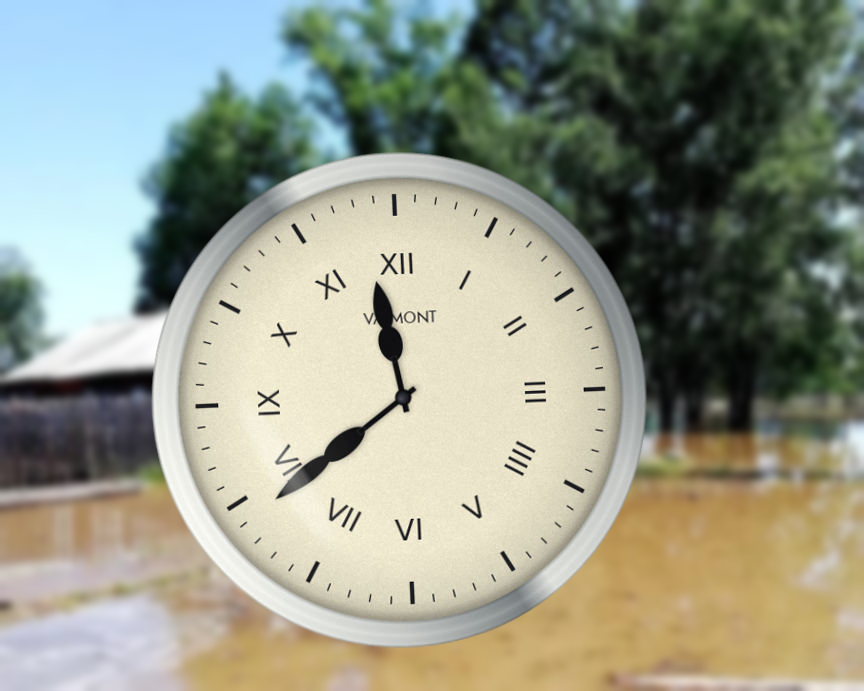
{"hour": 11, "minute": 39}
